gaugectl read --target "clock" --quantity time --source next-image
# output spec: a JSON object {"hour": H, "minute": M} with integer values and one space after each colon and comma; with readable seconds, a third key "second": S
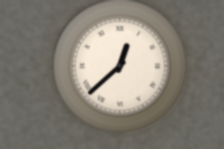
{"hour": 12, "minute": 38}
